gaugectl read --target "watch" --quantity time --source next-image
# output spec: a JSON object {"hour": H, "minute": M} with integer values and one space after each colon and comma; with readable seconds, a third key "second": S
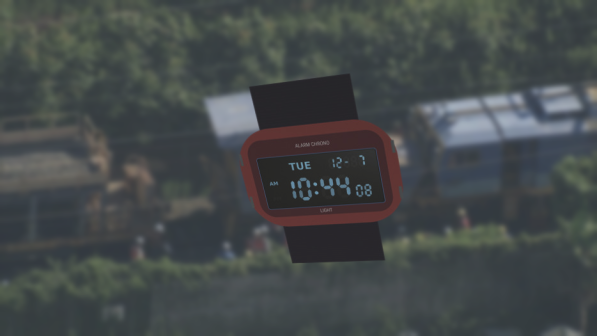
{"hour": 10, "minute": 44, "second": 8}
